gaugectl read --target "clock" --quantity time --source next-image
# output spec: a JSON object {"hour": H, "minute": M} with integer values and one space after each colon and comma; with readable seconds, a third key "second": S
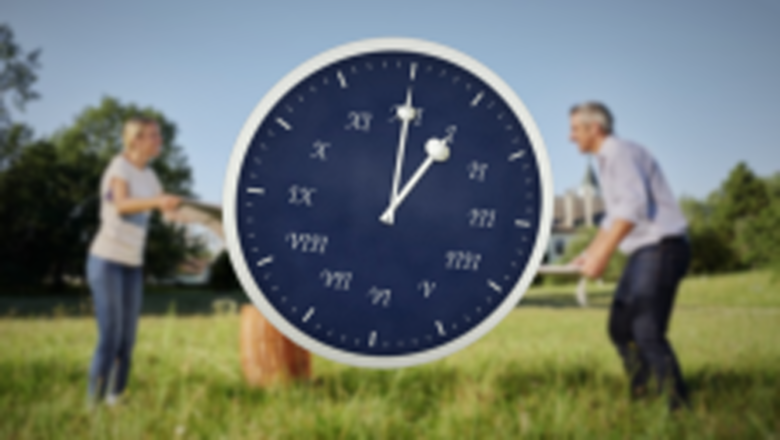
{"hour": 1, "minute": 0}
